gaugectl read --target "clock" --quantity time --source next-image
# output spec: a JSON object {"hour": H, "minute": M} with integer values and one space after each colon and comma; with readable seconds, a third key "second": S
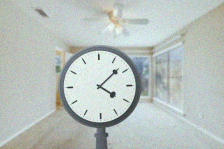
{"hour": 4, "minute": 8}
